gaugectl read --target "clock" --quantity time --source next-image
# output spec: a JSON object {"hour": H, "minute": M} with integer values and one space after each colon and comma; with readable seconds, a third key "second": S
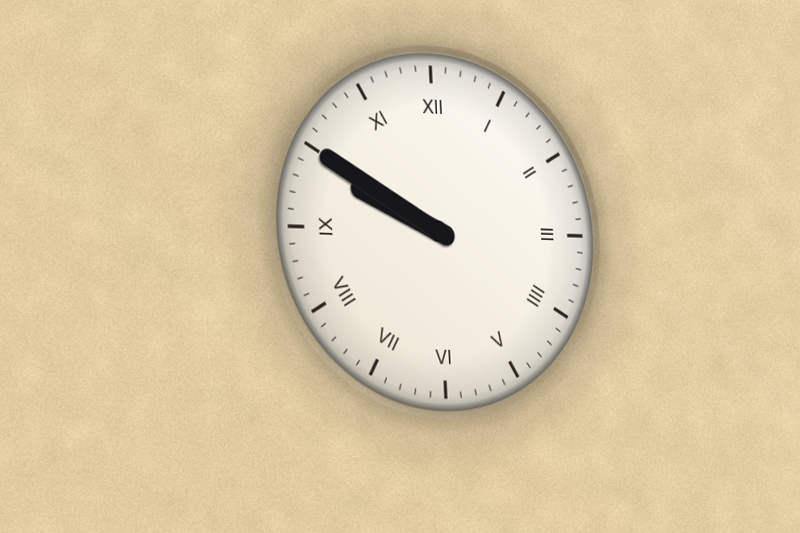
{"hour": 9, "minute": 50}
